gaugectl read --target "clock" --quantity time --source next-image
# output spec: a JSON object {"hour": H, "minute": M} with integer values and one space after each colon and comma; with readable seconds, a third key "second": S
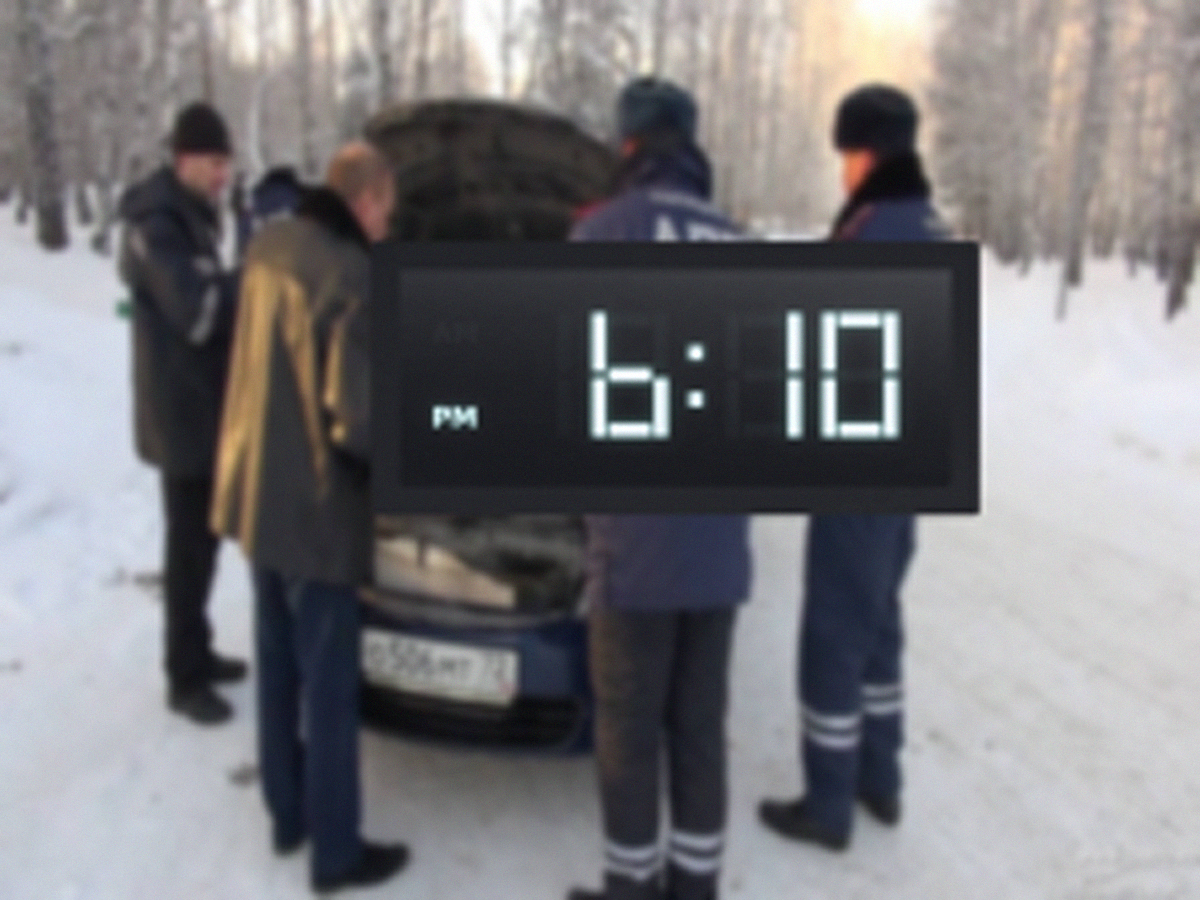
{"hour": 6, "minute": 10}
